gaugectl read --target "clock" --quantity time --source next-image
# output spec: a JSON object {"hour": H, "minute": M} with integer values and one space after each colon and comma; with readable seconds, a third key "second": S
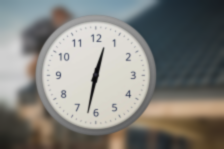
{"hour": 12, "minute": 32}
